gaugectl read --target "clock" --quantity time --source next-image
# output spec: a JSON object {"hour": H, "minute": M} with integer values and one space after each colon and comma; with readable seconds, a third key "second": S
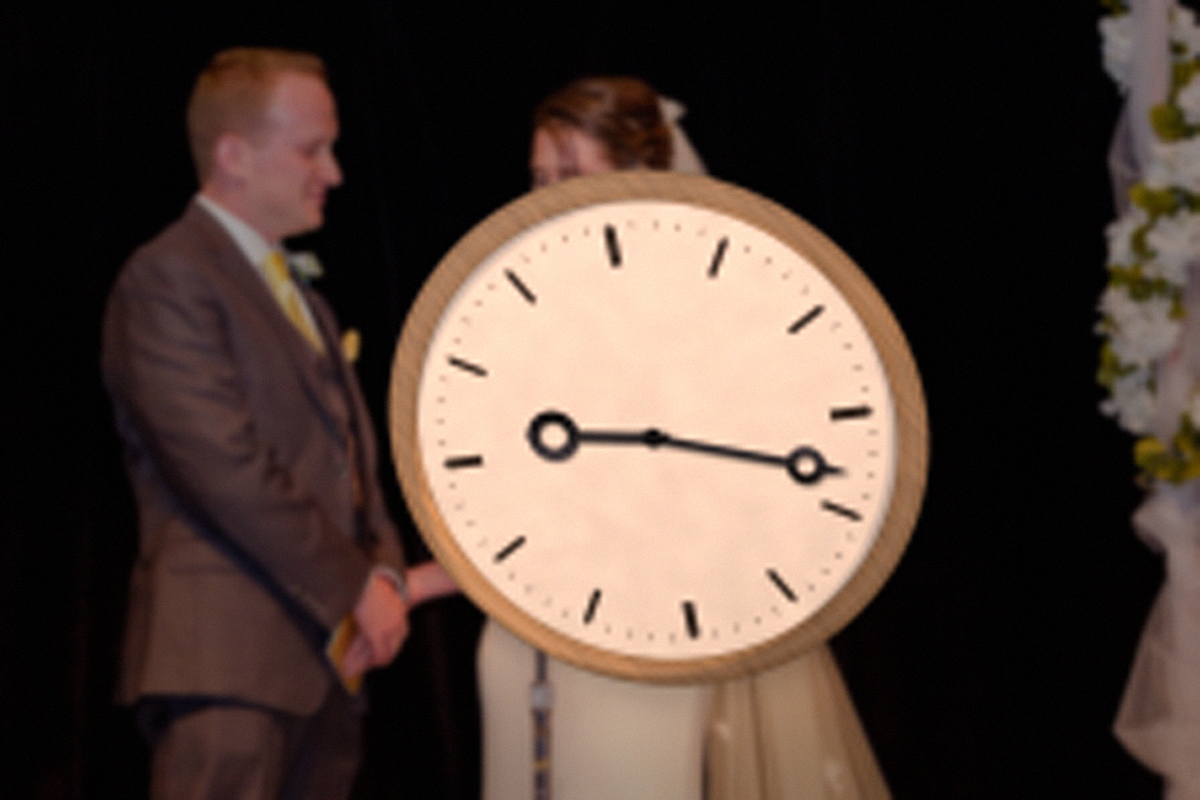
{"hour": 9, "minute": 18}
